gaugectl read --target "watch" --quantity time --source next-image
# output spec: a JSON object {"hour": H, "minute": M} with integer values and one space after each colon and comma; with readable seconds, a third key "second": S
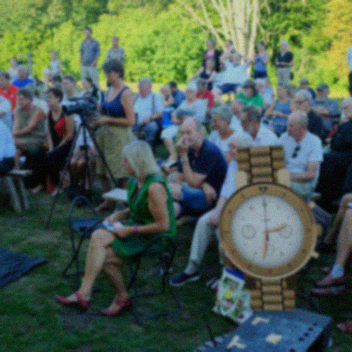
{"hour": 2, "minute": 32}
